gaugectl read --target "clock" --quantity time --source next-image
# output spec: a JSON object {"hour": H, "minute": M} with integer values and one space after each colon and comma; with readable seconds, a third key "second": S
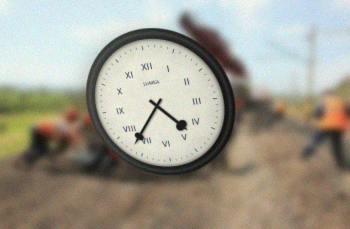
{"hour": 4, "minute": 37}
